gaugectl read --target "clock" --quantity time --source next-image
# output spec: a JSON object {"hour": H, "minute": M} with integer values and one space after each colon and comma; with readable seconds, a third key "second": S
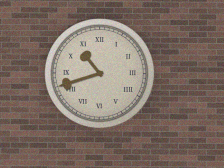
{"hour": 10, "minute": 42}
